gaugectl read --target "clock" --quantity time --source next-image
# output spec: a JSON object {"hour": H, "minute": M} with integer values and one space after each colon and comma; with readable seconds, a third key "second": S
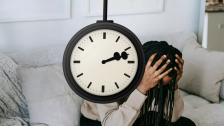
{"hour": 2, "minute": 12}
